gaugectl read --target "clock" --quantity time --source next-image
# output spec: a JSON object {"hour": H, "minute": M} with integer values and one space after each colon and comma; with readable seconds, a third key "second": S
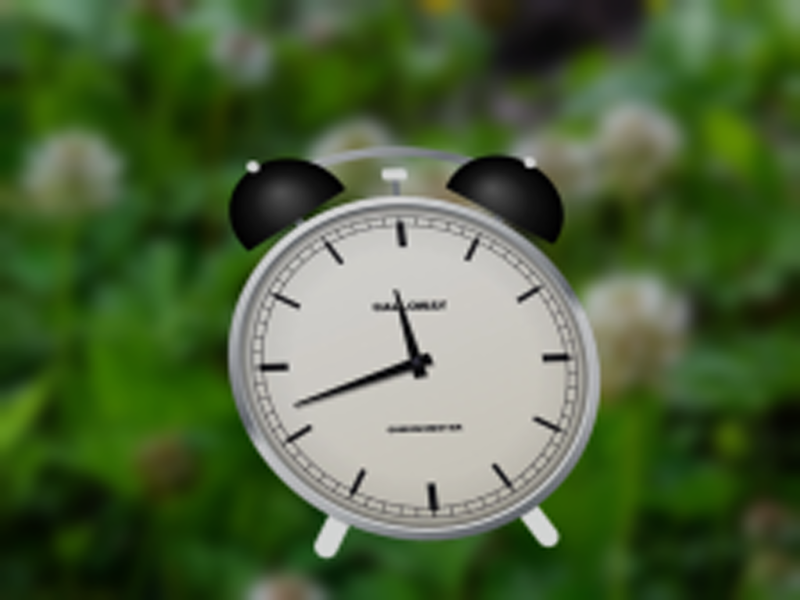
{"hour": 11, "minute": 42}
